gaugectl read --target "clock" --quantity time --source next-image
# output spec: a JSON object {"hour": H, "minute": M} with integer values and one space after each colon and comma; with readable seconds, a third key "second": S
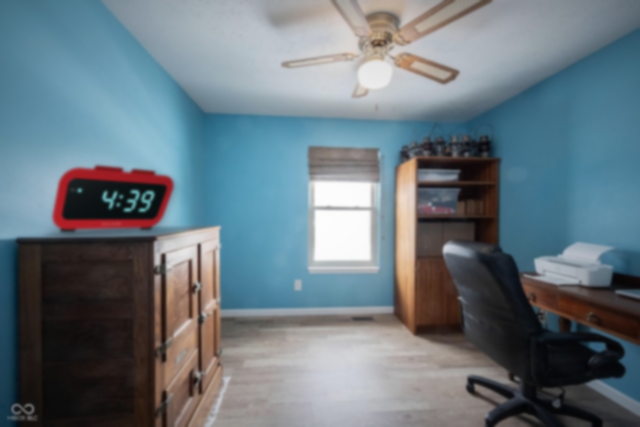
{"hour": 4, "minute": 39}
